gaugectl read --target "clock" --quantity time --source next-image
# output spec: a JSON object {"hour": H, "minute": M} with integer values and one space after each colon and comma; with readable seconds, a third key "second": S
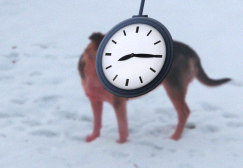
{"hour": 8, "minute": 15}
